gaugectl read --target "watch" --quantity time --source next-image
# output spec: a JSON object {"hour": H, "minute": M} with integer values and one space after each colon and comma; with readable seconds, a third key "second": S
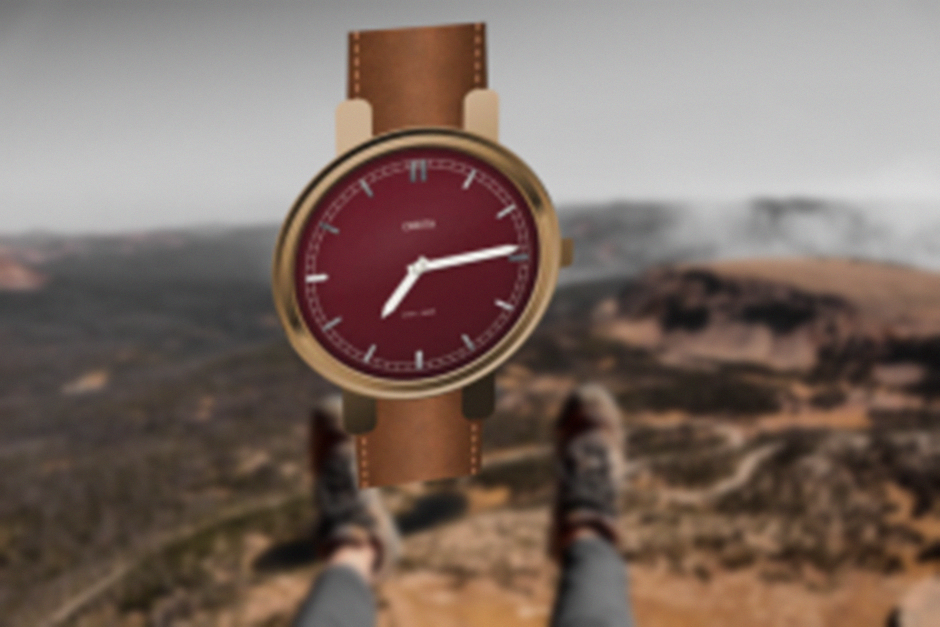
{"hour": 7, "minute": 14}
